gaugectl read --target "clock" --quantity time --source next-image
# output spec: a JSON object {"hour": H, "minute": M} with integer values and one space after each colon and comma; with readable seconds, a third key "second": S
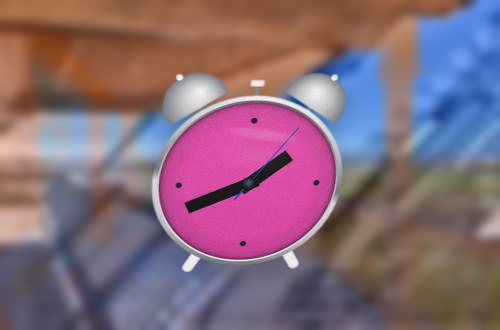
{"hour": 1, "minute": 41, "second": 6}
